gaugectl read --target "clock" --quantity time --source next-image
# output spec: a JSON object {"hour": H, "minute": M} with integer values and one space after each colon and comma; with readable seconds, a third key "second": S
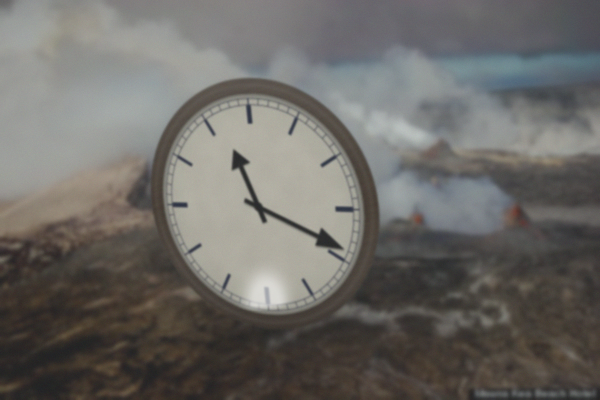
{"hour": 11, "minute": 19}
